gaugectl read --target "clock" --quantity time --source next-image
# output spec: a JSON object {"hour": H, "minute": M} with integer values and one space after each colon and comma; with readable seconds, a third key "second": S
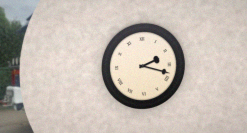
{"hour": 2, "minute": 18}
